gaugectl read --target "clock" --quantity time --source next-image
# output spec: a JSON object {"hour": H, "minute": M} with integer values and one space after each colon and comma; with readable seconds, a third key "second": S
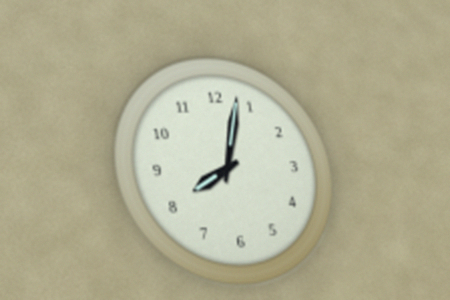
{"hour": 8, "minute": 3}
